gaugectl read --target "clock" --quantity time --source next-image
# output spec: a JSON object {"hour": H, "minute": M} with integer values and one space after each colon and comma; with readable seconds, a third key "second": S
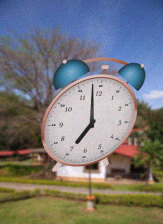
{"hour": 6, "minute": 58}
